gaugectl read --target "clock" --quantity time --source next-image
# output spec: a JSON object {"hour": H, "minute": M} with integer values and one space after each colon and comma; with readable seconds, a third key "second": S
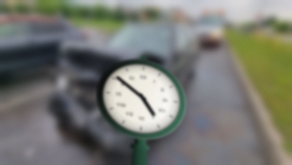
{"hour": 4, "minute": 51}
